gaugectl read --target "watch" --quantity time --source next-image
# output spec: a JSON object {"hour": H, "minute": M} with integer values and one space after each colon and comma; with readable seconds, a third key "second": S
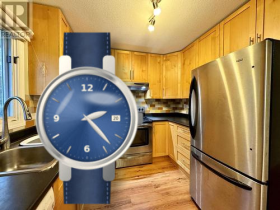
{"hour": 2, "minute": 23}
